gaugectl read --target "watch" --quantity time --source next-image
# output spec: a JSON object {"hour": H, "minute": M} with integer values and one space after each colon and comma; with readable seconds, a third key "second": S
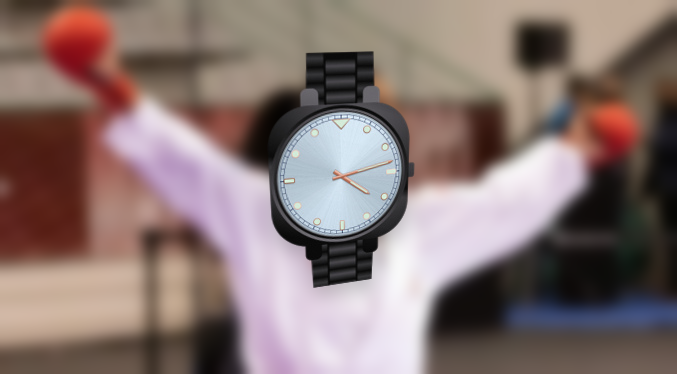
{"hour": 4, "minute": 13}
